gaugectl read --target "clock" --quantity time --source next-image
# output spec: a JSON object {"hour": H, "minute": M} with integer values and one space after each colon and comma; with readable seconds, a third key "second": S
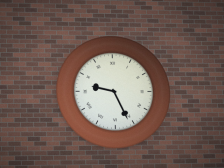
{"hour": 9, "minute": 26}
